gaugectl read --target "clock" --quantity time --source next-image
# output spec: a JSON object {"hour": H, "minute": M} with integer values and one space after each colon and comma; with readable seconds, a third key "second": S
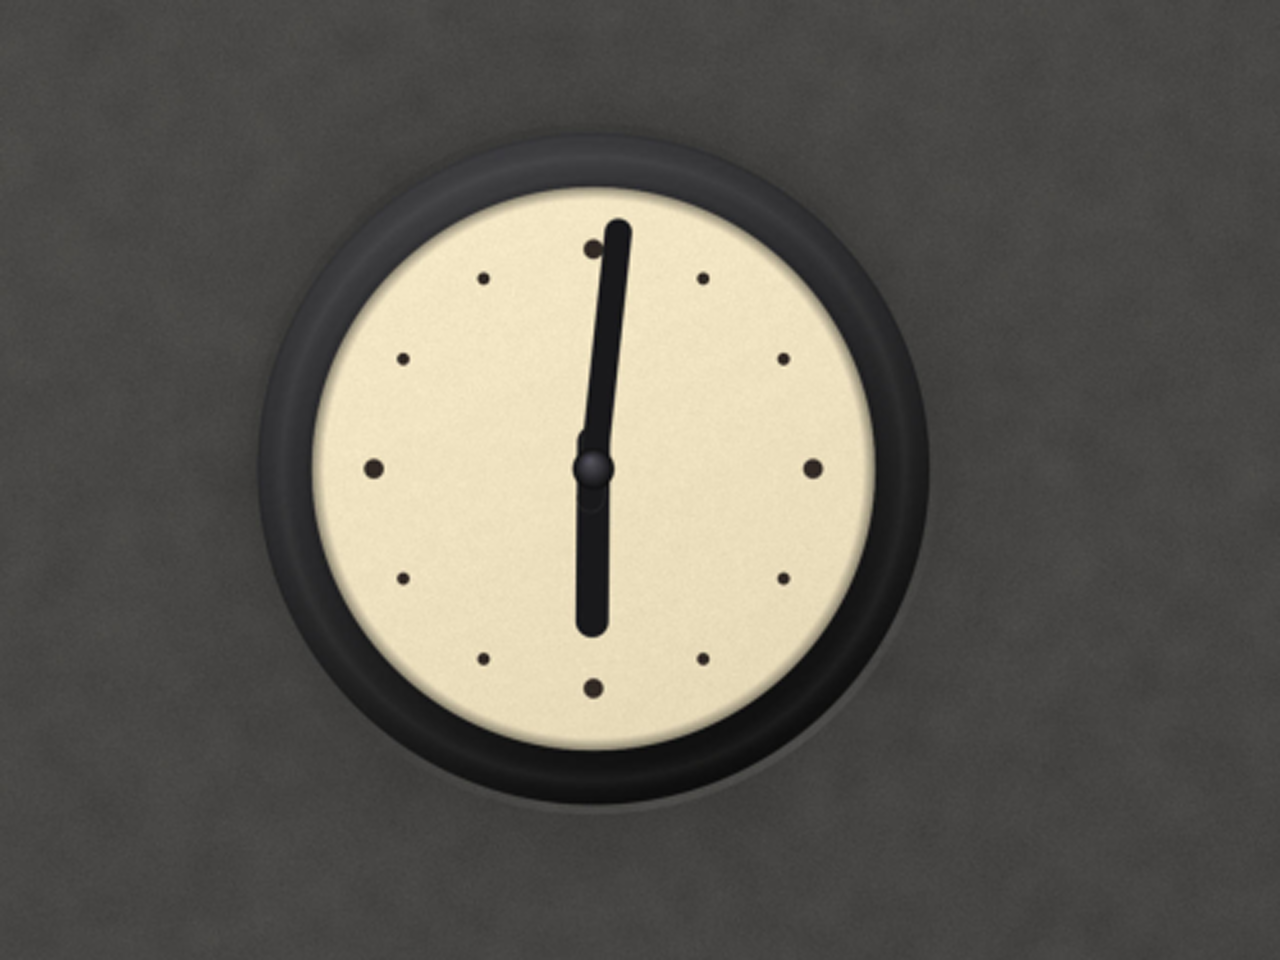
{"hour": 6, "minute": 1}
